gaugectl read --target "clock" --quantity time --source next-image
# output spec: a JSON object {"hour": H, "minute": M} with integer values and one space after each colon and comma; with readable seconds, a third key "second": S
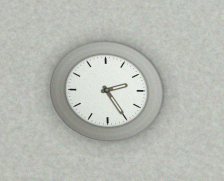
{"hour": 2, "minute": 25}
